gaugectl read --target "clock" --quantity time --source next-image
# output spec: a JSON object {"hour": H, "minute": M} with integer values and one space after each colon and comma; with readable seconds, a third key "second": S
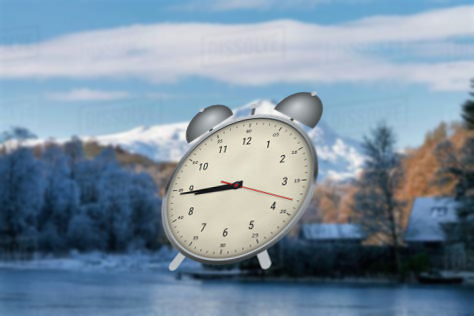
{"hour": 8, "minute": 44, "second": 18}
